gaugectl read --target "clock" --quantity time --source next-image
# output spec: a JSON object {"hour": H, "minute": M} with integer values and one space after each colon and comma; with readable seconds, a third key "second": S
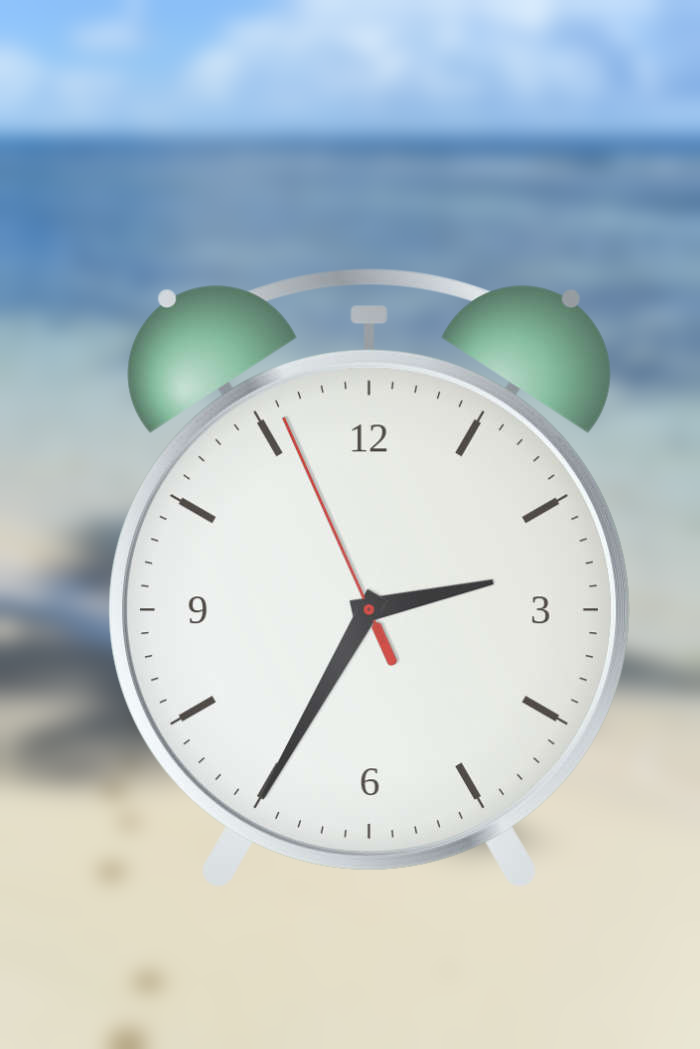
{"hour": 2, "minute": 34, "second": 56}
